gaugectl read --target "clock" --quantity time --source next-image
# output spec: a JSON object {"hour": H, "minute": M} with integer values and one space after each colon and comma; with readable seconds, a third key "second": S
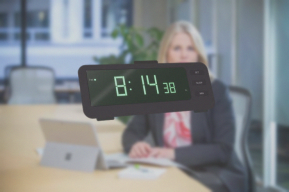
{"hour": 8, "minute": 14, "second": 38}
